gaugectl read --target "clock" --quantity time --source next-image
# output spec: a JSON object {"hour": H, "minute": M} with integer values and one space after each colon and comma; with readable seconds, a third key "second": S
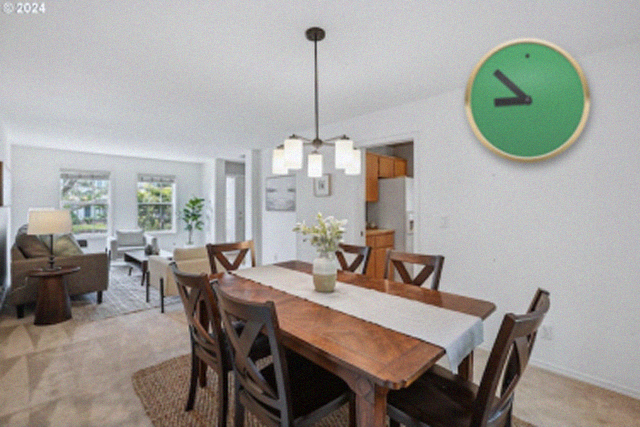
{"hour": 8, "minute": 52}
